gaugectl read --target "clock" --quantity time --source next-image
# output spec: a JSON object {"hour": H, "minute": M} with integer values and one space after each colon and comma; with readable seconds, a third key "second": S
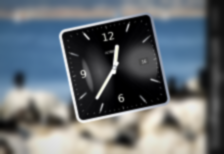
{"hour": 12, "minute": 37}
